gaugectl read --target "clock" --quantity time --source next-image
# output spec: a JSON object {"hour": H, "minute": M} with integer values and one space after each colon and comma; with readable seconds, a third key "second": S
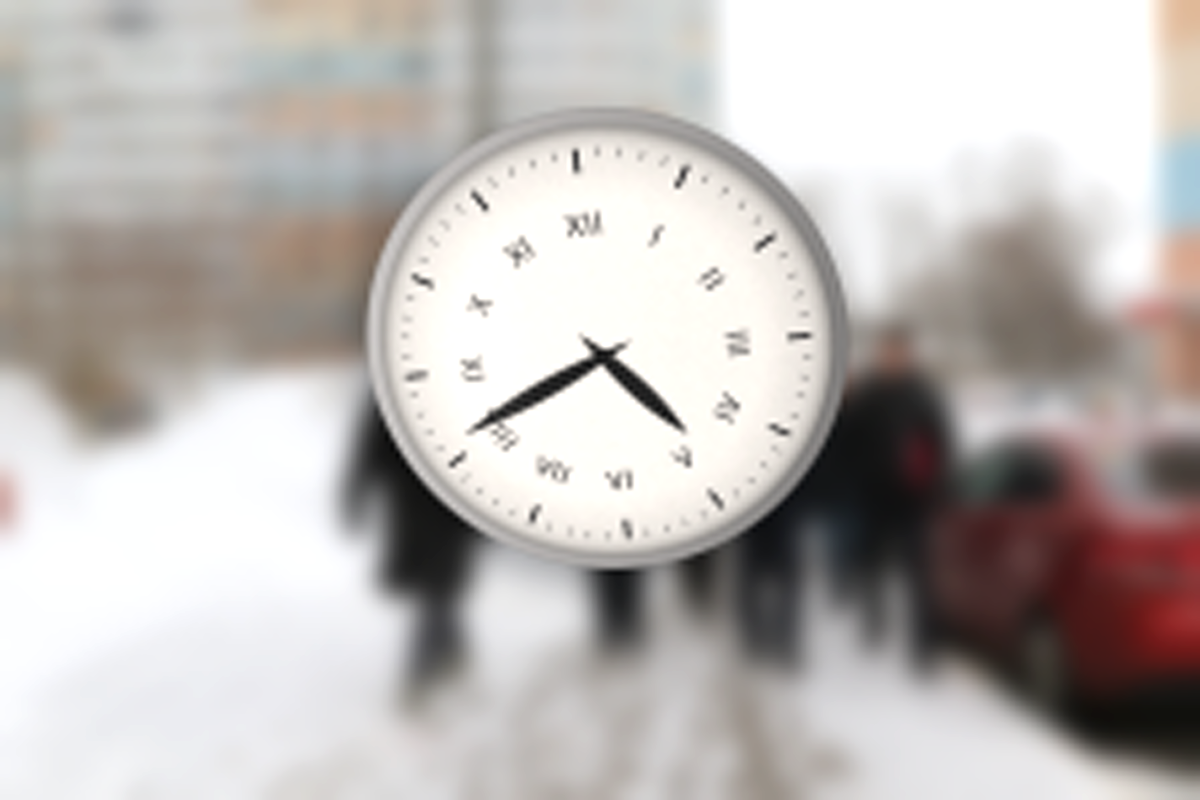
{"hour": 4, "minute": 41}
